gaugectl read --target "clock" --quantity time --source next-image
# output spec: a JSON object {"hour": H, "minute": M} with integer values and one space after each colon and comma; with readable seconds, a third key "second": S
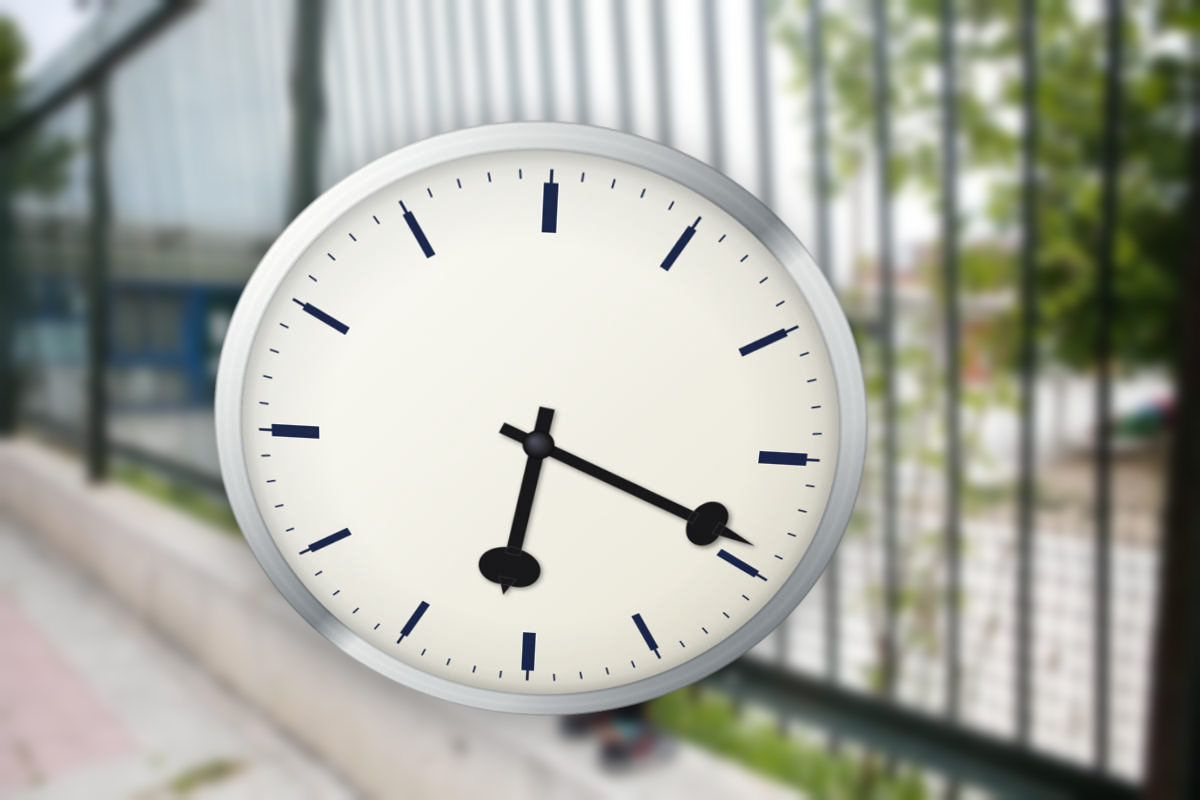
{"hour": 6, "minute": 19}
